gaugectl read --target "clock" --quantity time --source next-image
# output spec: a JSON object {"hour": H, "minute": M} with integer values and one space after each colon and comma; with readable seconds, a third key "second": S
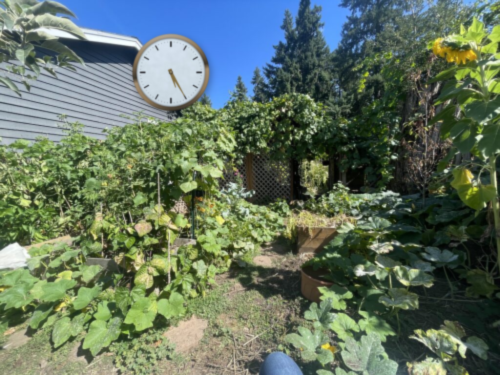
{"hour": 5, "minute": 25}
